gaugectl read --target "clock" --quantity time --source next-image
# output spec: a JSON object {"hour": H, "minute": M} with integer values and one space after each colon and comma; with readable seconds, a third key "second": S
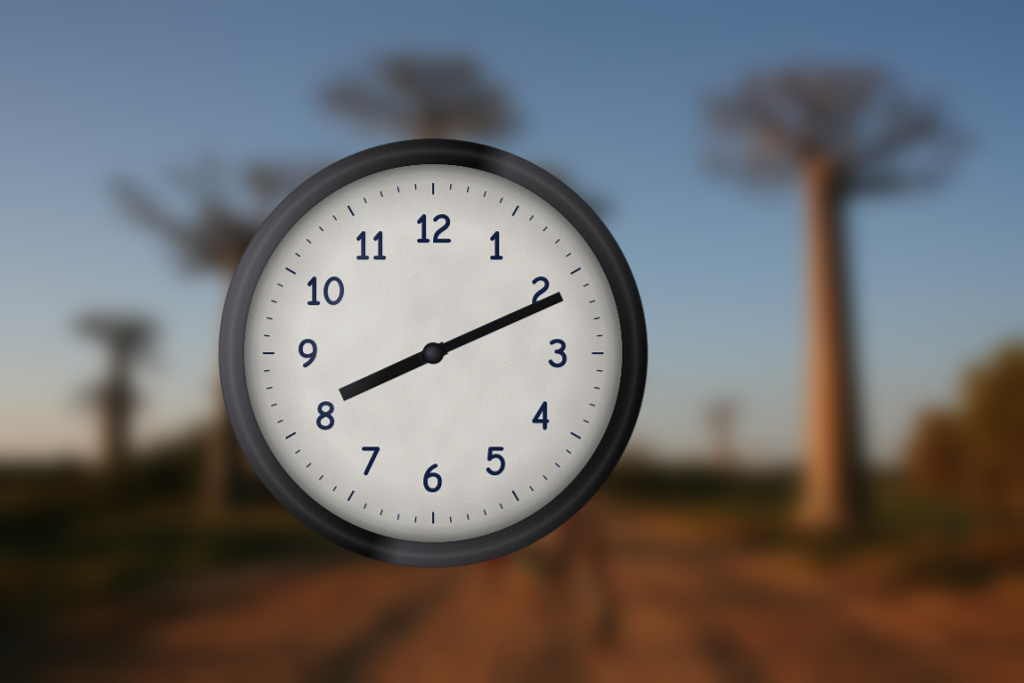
{"hour": 8, "minute": 11}
